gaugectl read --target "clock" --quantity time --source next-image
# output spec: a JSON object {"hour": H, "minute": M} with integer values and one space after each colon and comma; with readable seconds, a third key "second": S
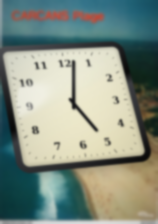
{"hour": 5, "minute": 2}
